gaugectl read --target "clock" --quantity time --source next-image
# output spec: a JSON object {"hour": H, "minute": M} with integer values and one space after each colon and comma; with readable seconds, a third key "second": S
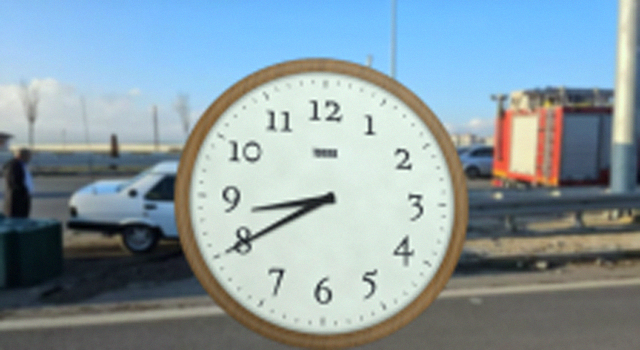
{"hour": 8, "minute": 40}
